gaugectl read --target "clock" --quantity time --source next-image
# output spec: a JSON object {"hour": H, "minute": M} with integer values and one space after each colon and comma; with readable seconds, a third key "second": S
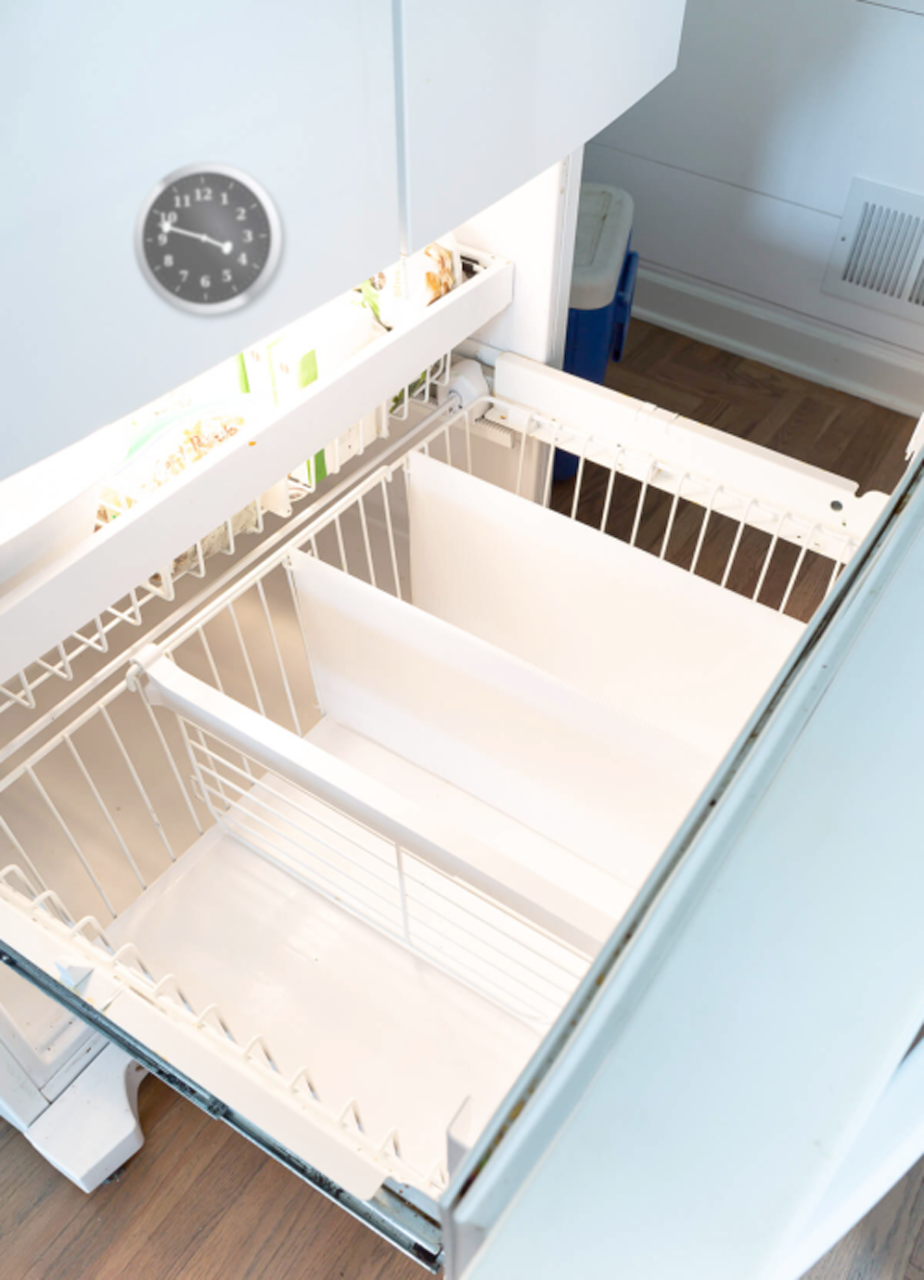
{"hour": 3, "minute": 48}
